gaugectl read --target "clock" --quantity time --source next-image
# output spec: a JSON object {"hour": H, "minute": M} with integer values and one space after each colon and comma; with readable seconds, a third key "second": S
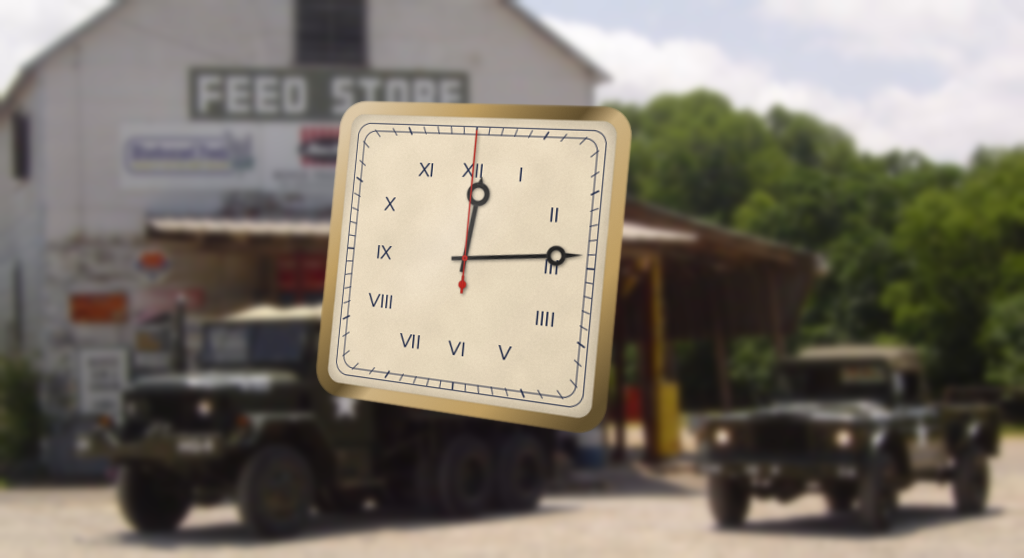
{"hour": 12, "minute": 14, "second": 0}
